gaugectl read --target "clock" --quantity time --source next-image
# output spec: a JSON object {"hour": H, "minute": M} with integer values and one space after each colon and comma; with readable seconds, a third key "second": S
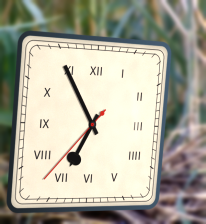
{"hour": 6, "minute": 54, "second": 37}
